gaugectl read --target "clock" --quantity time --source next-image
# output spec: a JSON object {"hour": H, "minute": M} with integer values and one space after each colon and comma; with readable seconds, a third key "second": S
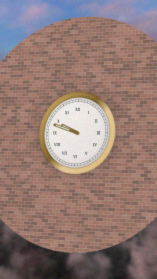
{"hour": 9, "minute": 48}
